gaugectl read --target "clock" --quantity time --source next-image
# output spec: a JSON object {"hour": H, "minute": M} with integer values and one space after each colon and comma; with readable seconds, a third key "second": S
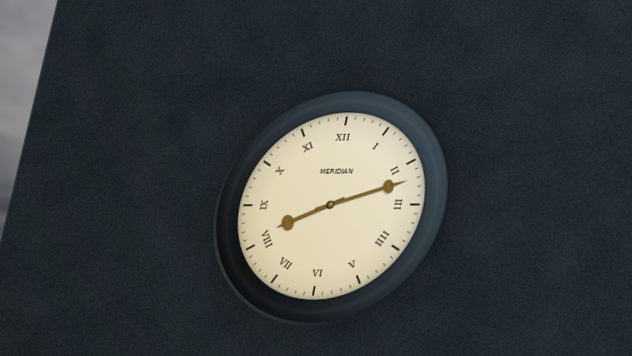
{"hour": 8, "minute": 12}
